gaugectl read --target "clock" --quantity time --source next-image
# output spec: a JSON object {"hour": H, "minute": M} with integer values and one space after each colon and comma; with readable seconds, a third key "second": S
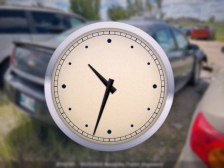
{"hour": 10, "minute": 33}
